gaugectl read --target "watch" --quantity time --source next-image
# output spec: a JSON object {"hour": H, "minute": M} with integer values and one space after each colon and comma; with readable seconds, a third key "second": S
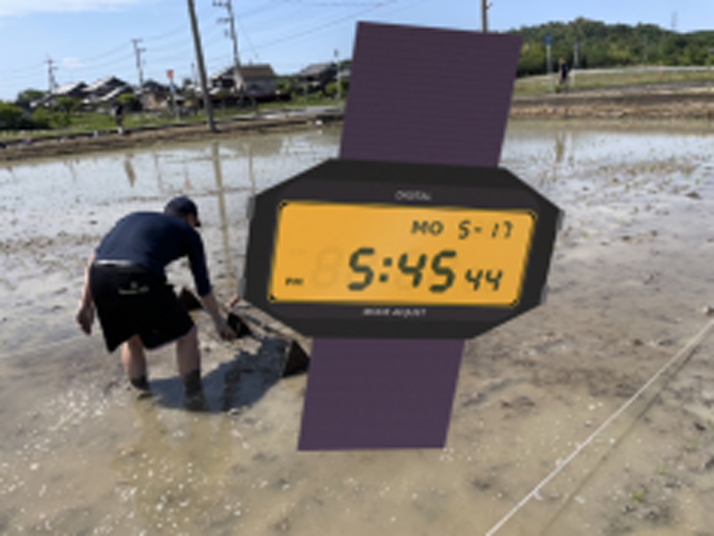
{"hour": 5, "minute": 45, "second": 44}
